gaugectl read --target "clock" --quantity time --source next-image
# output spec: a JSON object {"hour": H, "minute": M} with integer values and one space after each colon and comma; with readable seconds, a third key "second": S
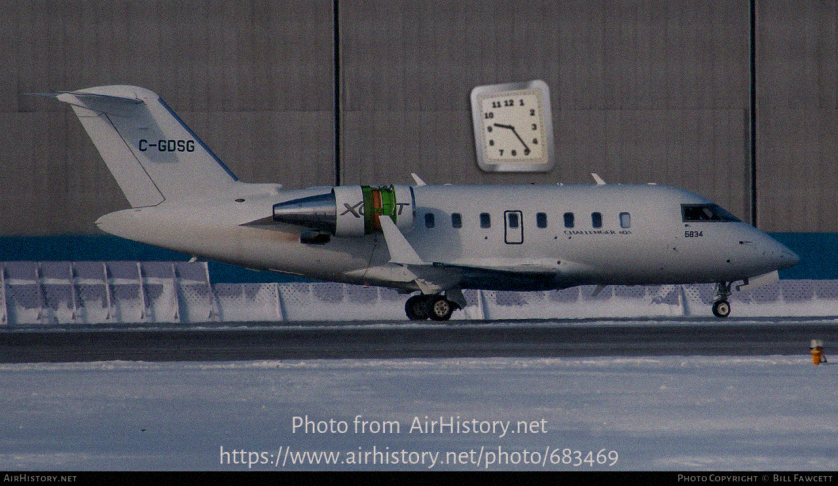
{"hour": 9, "minute": 24}
